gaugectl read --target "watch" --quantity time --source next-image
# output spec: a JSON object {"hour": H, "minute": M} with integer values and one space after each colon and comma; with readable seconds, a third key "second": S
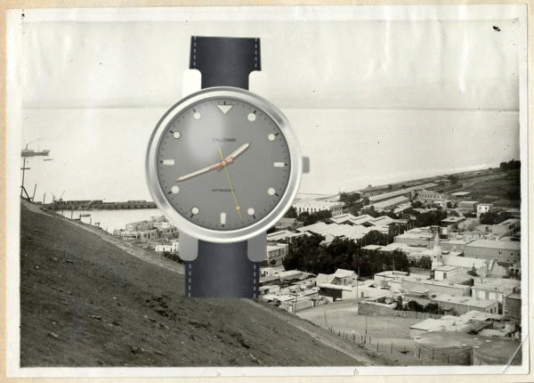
{"hour": 1, "minute": 41, "second": 27}
